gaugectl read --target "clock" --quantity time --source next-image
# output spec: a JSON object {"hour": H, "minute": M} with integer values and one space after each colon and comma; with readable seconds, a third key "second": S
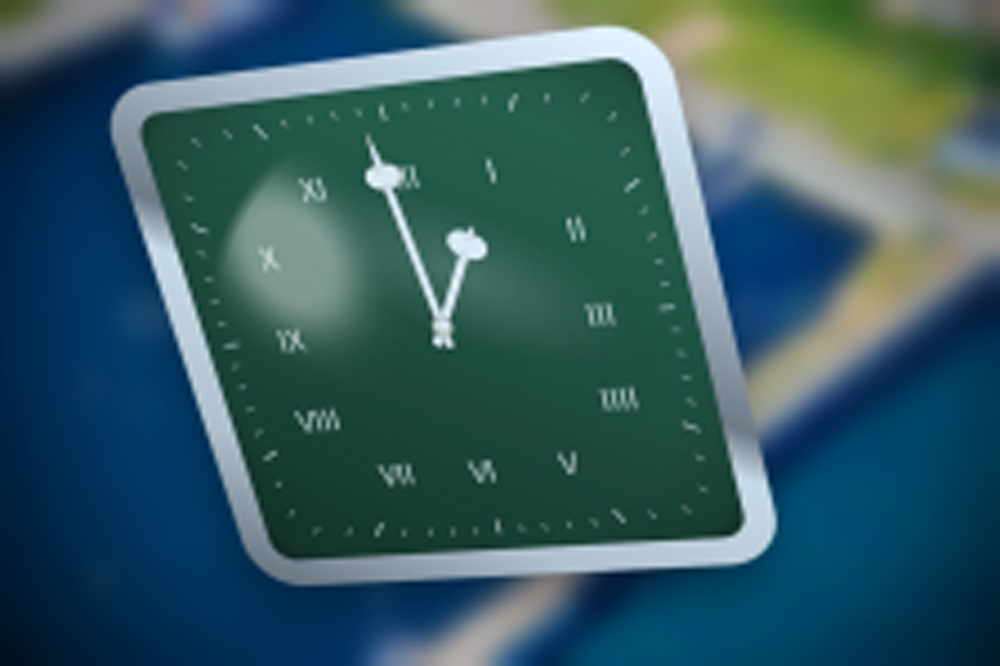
{"hour": 12, "minute": 59}
